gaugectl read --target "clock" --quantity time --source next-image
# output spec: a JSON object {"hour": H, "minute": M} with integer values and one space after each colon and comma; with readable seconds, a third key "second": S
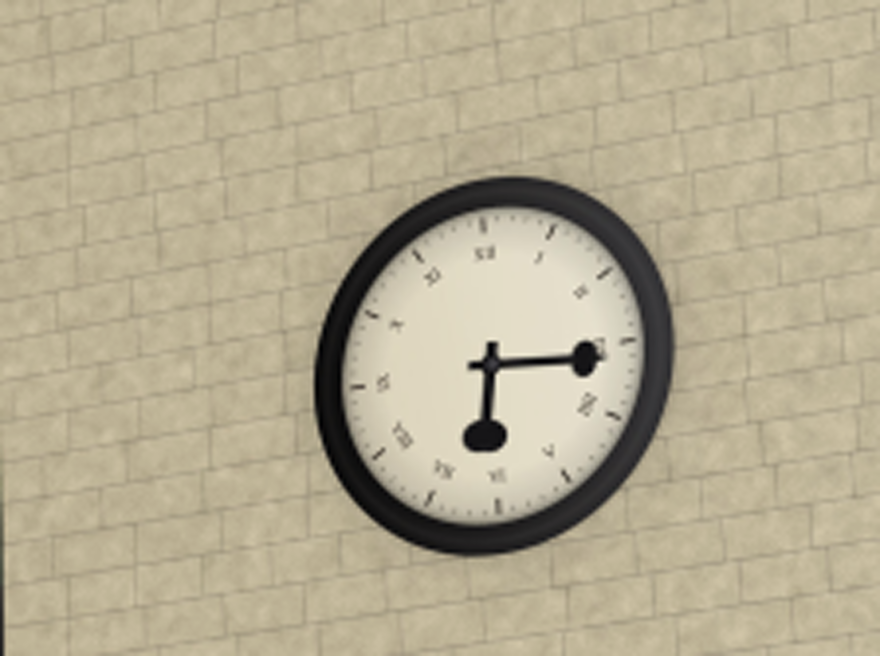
{"hour": 6, "minute": 16}
